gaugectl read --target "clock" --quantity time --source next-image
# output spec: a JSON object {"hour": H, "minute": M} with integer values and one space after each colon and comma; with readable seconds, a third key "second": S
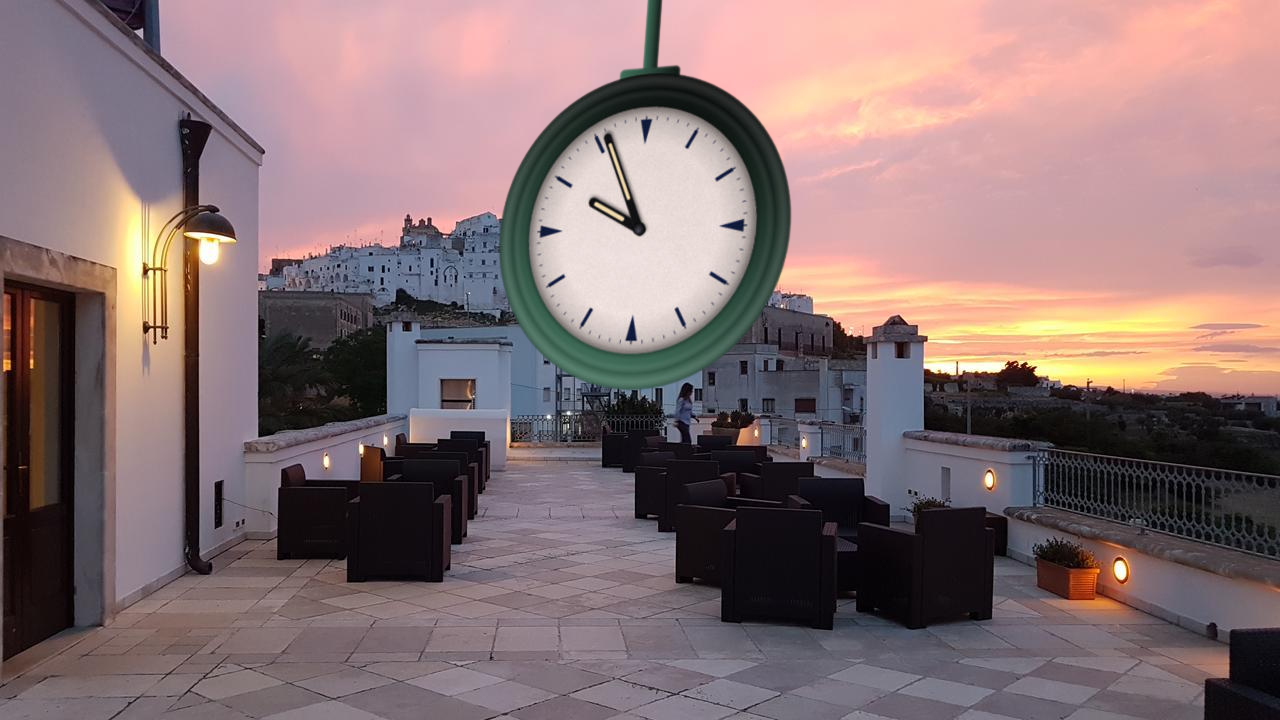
{"hour": 9, "minute": 56}
